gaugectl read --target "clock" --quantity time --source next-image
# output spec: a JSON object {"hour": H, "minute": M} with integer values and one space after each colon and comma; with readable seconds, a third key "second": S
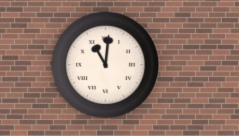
{"hour": 11, "minute": 1}
